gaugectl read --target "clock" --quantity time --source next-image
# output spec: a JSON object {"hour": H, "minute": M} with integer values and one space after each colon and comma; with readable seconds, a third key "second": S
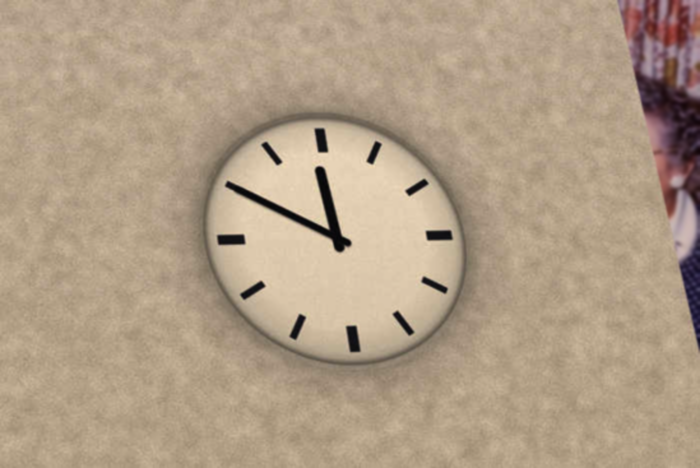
{"hour": 11, "minute": 50}
